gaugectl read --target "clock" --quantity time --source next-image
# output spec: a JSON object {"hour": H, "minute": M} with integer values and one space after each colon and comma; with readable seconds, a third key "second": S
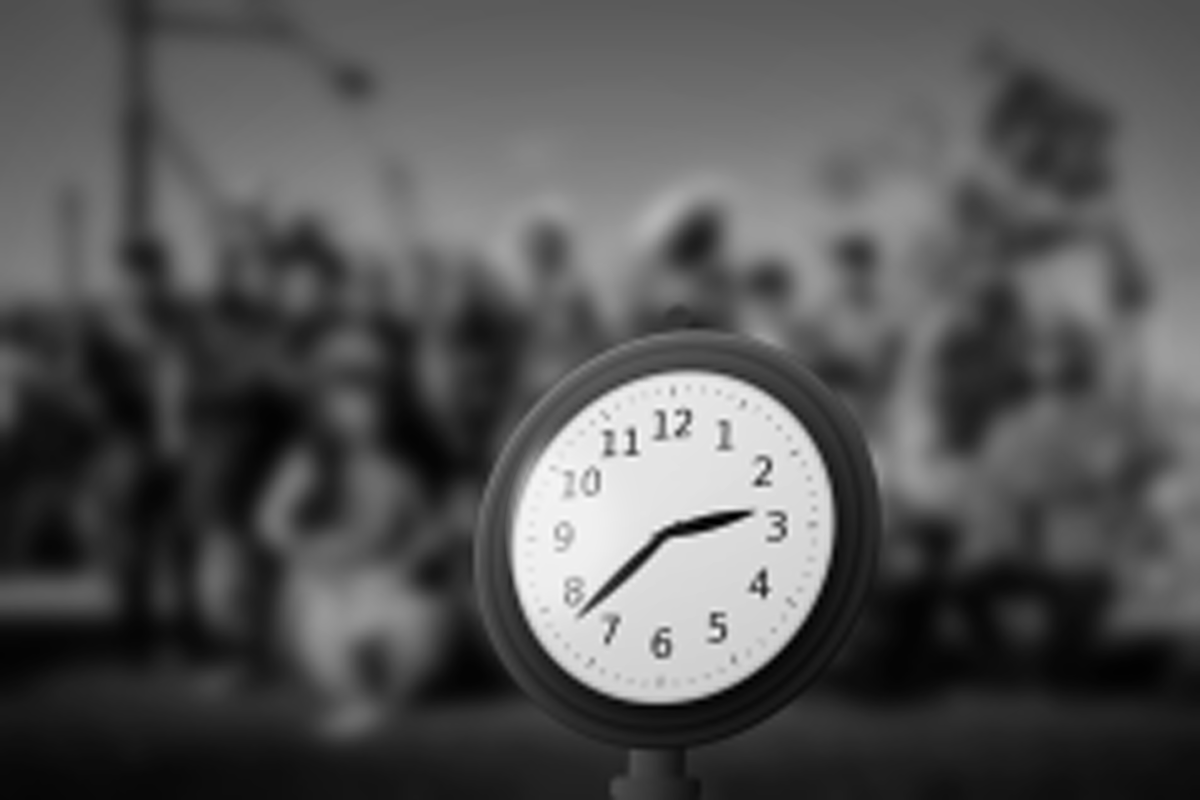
{"hour": 2, "minute": 38}
